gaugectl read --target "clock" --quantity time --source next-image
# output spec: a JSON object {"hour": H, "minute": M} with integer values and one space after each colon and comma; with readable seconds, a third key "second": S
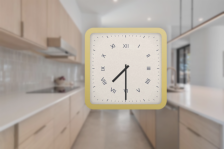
{"hour": 7, "minute": 30}
